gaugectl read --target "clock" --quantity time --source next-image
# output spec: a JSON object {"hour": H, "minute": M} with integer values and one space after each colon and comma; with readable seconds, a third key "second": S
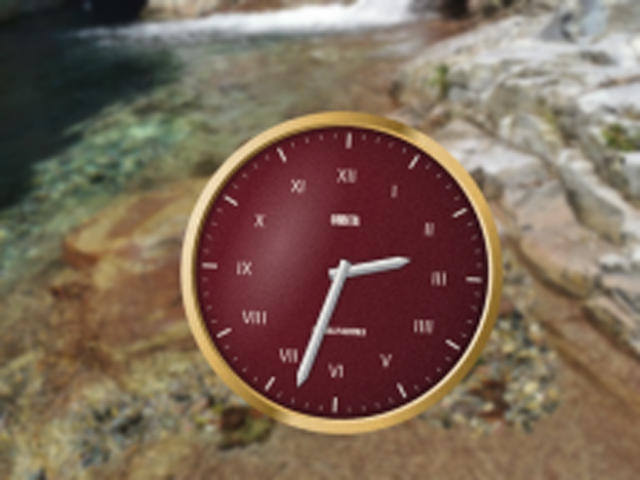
{"hour": 2, "minute": 33}
